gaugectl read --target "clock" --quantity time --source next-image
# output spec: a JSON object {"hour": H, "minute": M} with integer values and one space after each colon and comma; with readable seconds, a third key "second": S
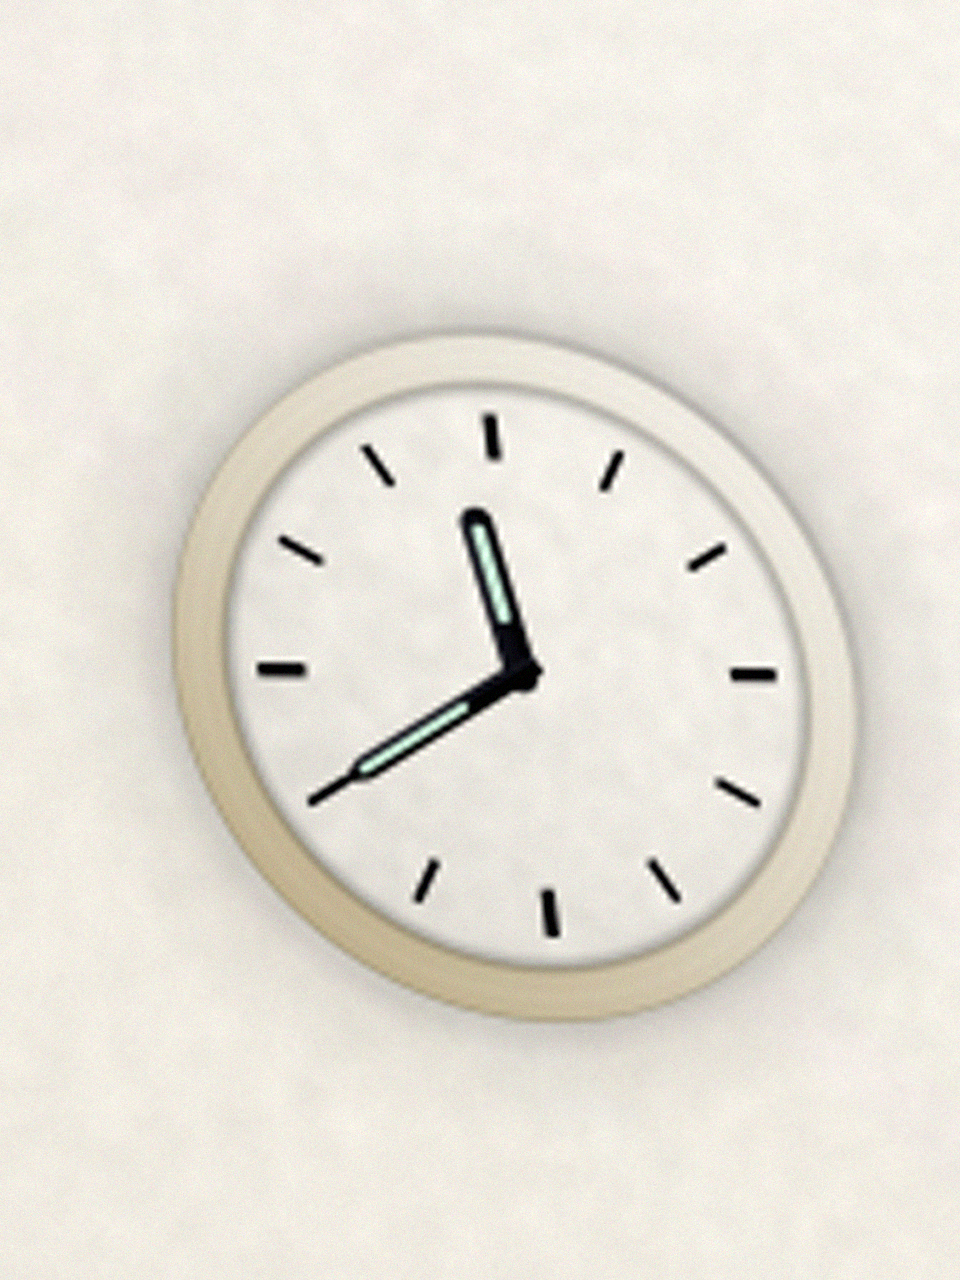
{"hour": 11, "minute": 40}
